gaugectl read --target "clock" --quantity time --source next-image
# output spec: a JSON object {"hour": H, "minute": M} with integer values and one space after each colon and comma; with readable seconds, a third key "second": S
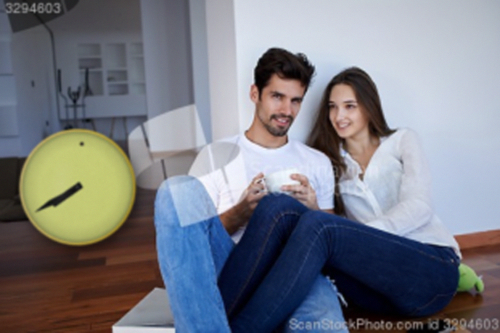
{"hour": 7, "minute": 39}
